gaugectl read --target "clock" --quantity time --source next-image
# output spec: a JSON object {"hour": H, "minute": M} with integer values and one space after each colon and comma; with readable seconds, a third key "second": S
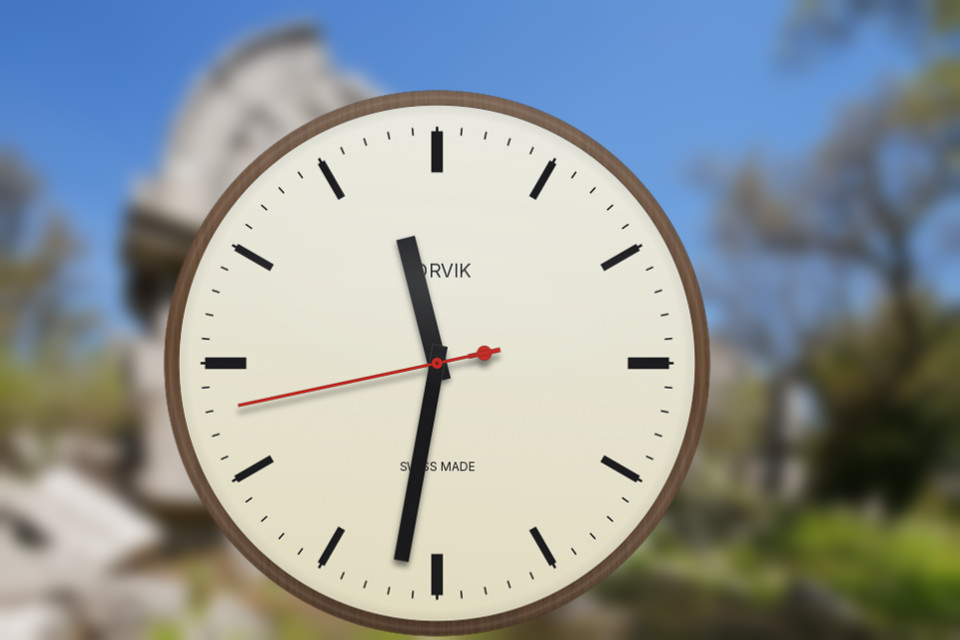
{"hour": 11, "minute": 31, "second": 43}
